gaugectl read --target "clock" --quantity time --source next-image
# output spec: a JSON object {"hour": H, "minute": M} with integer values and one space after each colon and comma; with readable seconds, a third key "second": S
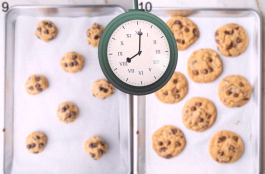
{"hour": 8, "minute": 1}
